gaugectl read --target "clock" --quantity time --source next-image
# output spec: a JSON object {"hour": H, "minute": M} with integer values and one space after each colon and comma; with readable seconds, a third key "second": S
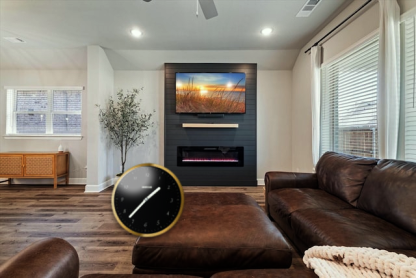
{"hour": 1, "minute": 37}
